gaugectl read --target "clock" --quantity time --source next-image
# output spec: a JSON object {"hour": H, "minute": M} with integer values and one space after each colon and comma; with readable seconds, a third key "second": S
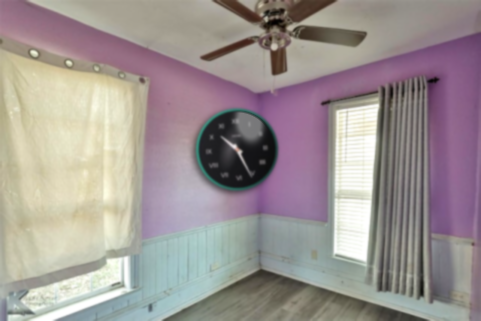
{"hour": 10, "minute": 26}
